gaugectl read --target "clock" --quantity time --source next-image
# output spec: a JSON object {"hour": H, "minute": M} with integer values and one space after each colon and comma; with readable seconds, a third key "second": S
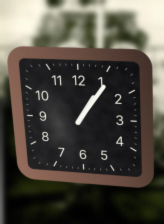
{"hour": 1, "minute": 6}
